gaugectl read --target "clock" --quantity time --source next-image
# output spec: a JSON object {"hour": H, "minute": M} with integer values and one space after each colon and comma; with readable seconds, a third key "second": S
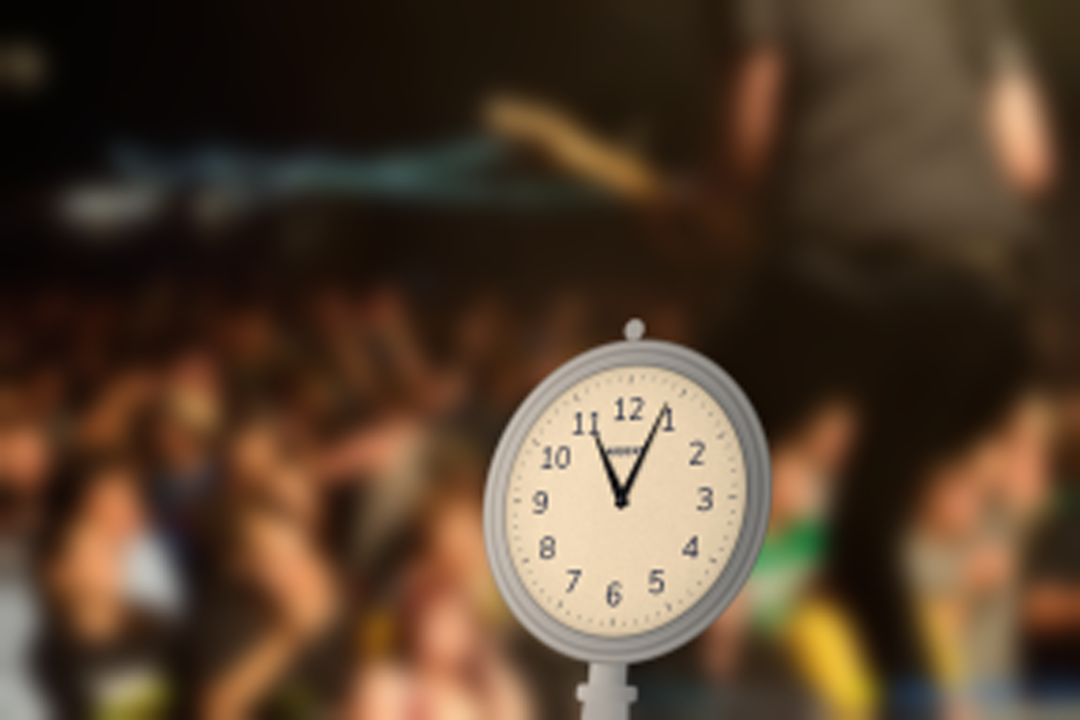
{"hour": 11, "minute": 4}
